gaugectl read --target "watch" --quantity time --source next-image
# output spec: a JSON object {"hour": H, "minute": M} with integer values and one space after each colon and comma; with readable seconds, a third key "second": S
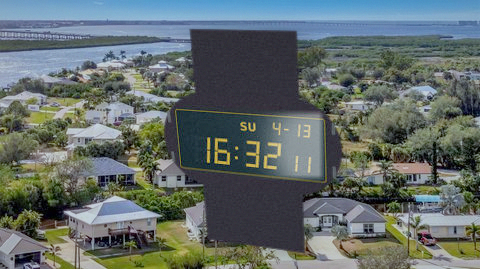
{"hour": 16, "minute": 32, "second": 11}
